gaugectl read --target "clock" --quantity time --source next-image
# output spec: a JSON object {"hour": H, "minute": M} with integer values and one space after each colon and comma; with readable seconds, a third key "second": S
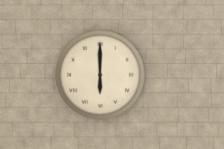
{"hour": 6, "minute": 0}
